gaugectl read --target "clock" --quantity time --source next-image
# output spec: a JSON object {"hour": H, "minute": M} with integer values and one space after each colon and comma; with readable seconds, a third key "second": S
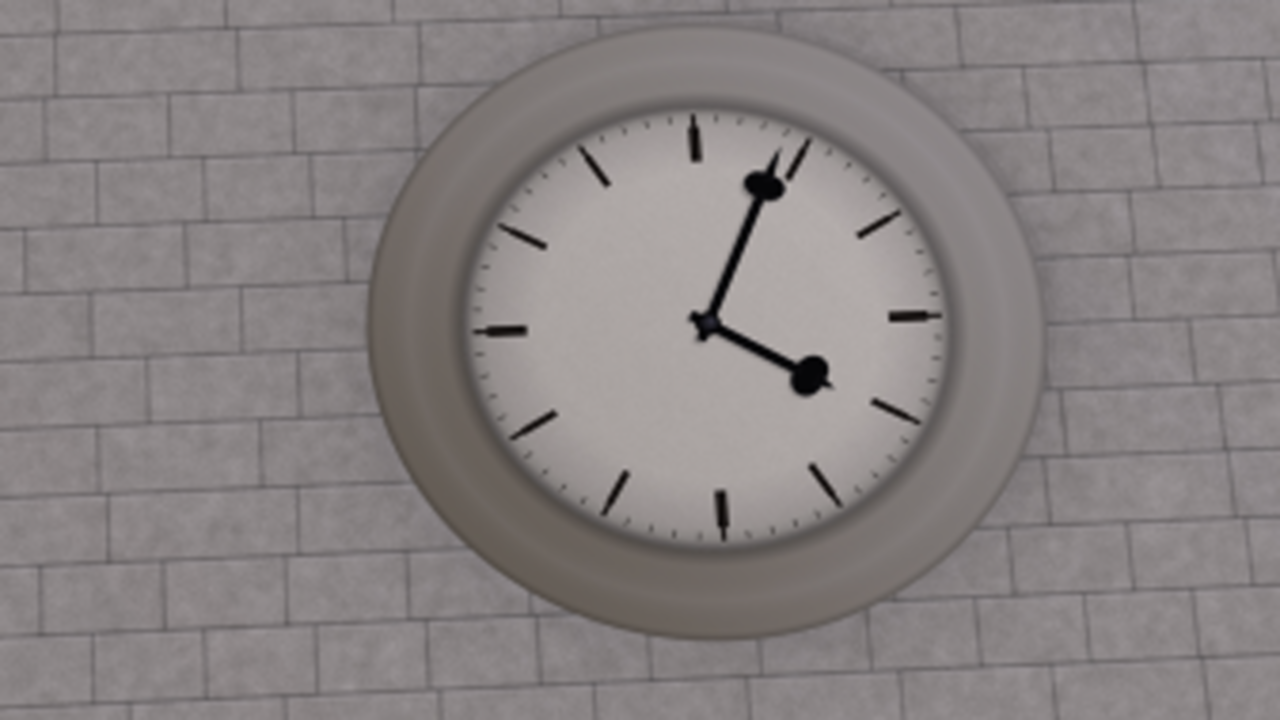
{"hour": 4, "minute": 4}
